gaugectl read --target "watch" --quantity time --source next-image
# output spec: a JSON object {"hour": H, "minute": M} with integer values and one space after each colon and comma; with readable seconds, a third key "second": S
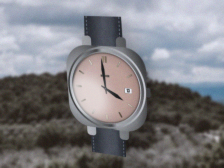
{"hour": 3, "minute": 59}
